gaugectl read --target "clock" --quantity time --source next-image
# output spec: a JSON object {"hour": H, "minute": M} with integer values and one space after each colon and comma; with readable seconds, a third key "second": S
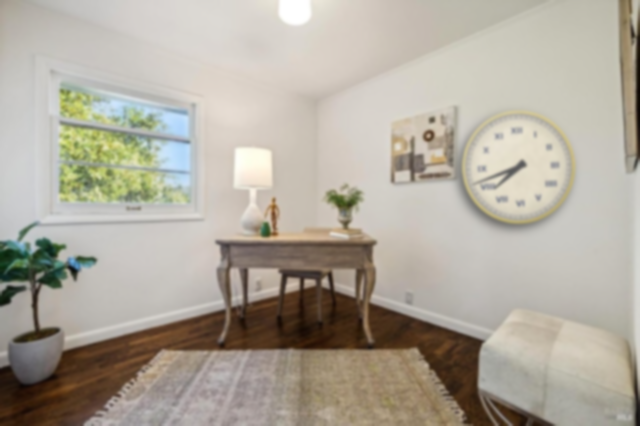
{"hour": 7, "minute": 42}
